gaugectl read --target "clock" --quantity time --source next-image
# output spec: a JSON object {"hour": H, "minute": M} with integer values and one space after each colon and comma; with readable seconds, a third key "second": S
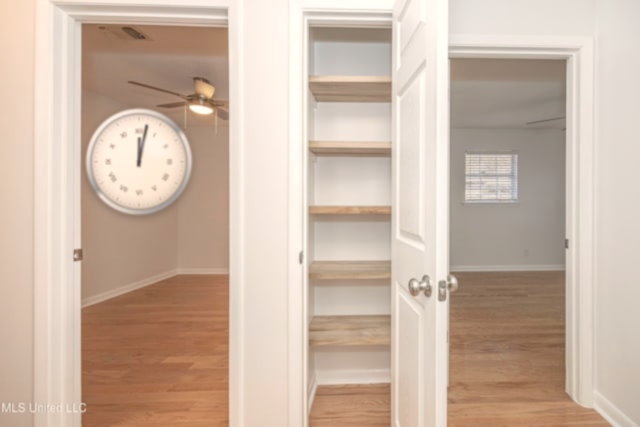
{"hour": 12, "minute": 2}
